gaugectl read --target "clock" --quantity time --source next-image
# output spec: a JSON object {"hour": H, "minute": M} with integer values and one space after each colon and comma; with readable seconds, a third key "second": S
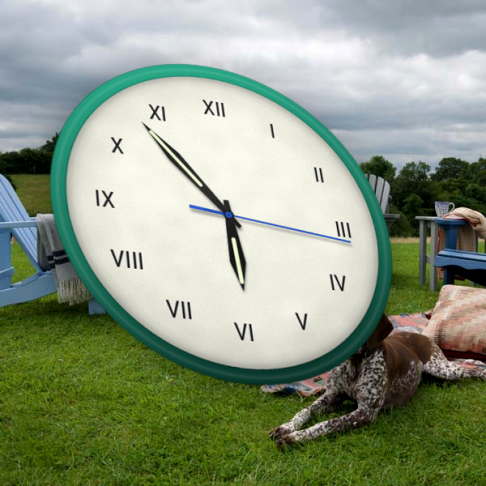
{"hour": 5, "minute": 53, "second": 16}
